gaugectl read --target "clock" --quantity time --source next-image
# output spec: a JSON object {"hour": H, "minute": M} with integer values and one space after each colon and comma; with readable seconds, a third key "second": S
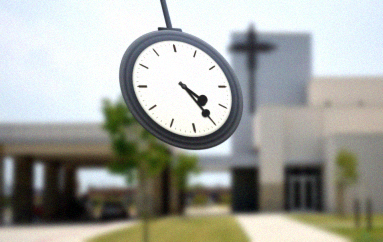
{"hour": 4, "minute": 25}
